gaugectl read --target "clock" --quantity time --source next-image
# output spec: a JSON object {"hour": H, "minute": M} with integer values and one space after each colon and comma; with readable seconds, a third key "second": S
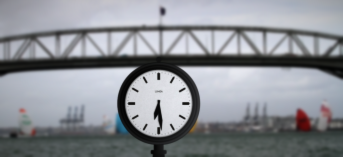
{"hour": 6, "minute": 29}
